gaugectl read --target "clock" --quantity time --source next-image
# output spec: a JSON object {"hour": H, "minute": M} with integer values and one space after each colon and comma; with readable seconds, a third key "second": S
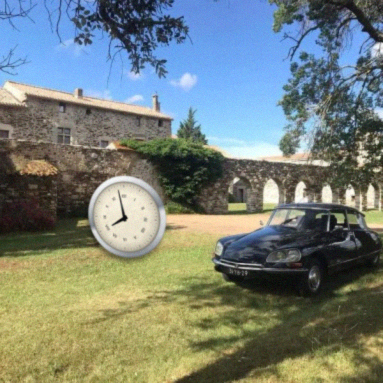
{"hour": 7, "minute": 58}
